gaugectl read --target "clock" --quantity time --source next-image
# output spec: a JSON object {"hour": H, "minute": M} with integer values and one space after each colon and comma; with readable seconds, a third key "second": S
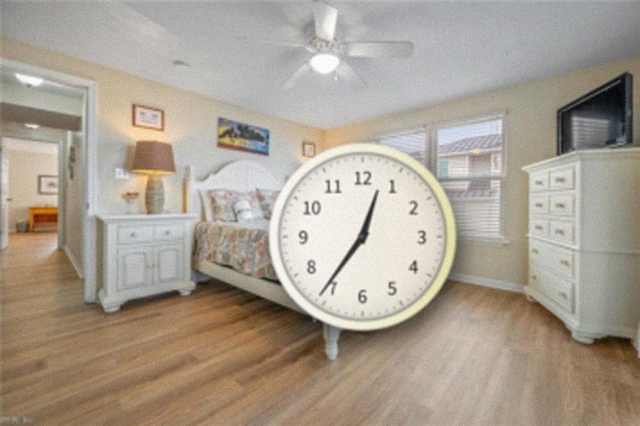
{"hour": 12, "minute": 36}
